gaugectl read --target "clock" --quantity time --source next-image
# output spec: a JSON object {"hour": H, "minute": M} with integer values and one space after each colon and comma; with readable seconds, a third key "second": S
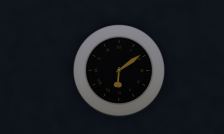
{"hour": 6, "minute": 9}
